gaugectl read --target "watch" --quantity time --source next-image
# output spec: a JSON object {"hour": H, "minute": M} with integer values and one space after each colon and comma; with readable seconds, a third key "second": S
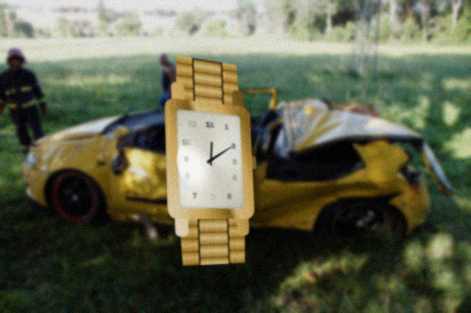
{"hour": 12, "minute": 10}
